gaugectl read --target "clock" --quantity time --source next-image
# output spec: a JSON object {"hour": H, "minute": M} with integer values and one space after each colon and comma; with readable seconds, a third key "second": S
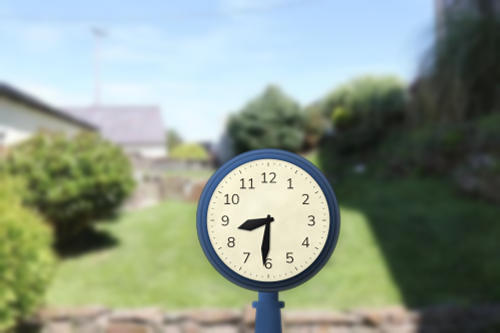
{"hour": 8, "minute": 31}
